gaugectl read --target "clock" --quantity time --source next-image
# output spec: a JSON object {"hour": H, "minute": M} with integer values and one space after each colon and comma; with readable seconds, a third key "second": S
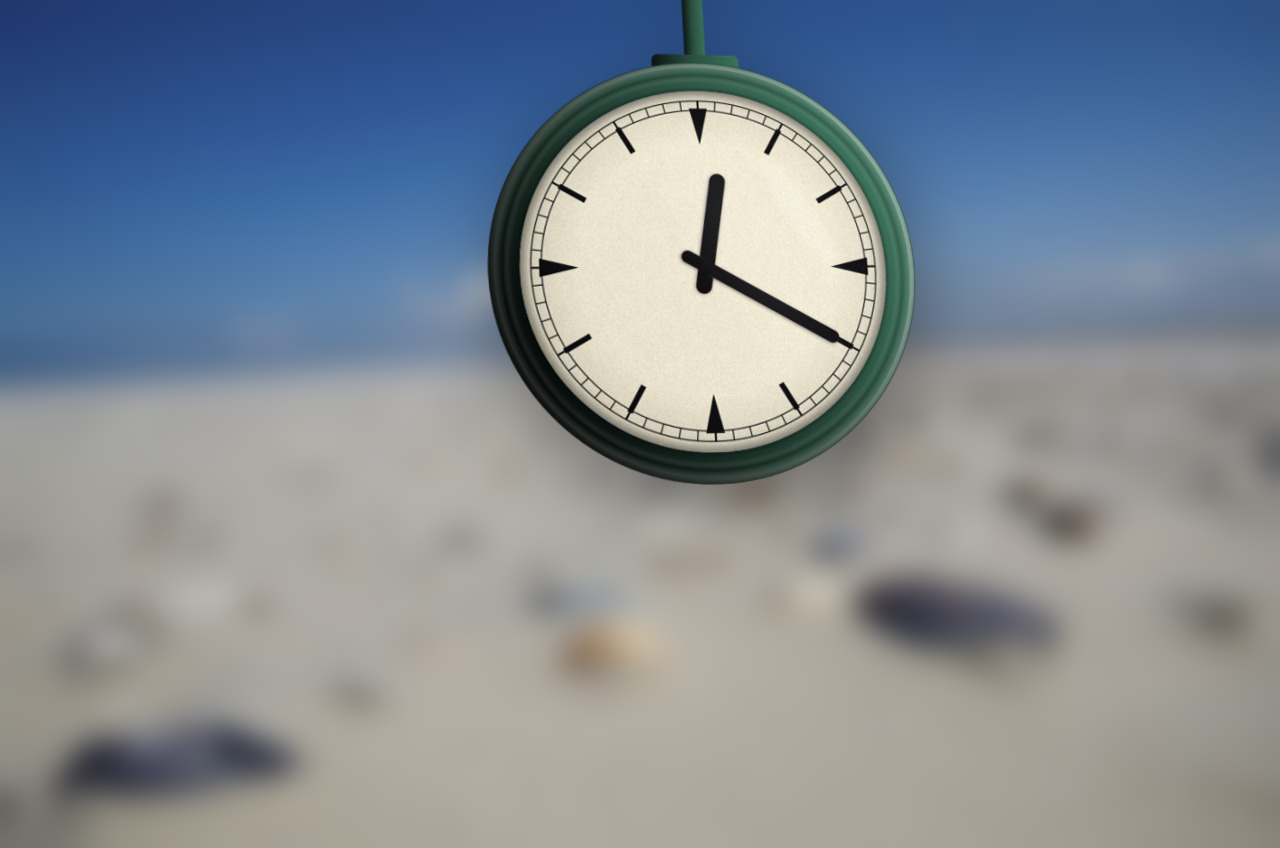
{"hour": 12, "minute": 20}
